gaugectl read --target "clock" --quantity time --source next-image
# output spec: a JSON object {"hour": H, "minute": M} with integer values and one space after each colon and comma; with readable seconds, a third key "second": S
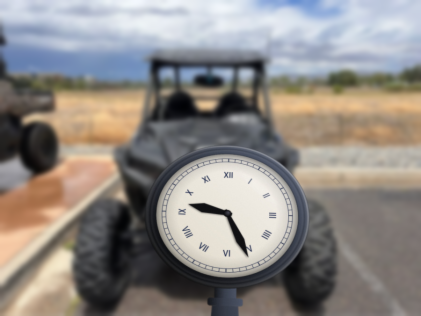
{"hour": 9, "minute": 26}
